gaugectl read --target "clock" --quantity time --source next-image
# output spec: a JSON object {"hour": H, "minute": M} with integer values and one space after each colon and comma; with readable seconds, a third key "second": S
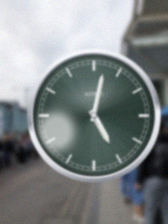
{"hour": 5, "minute": 2}
